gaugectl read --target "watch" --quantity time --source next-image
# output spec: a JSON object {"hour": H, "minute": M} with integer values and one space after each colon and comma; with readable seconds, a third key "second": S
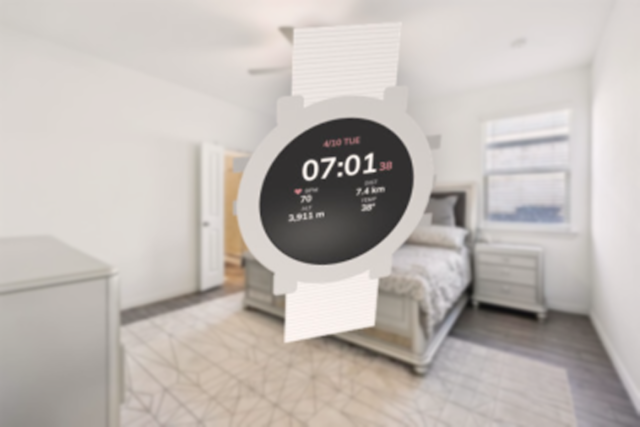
{"hour": 7, "minute": 1}
